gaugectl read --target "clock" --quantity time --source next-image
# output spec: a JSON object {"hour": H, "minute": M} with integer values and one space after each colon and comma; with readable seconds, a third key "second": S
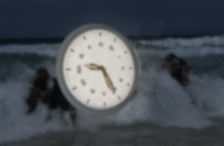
{"hour": 8, "minute": 21}
